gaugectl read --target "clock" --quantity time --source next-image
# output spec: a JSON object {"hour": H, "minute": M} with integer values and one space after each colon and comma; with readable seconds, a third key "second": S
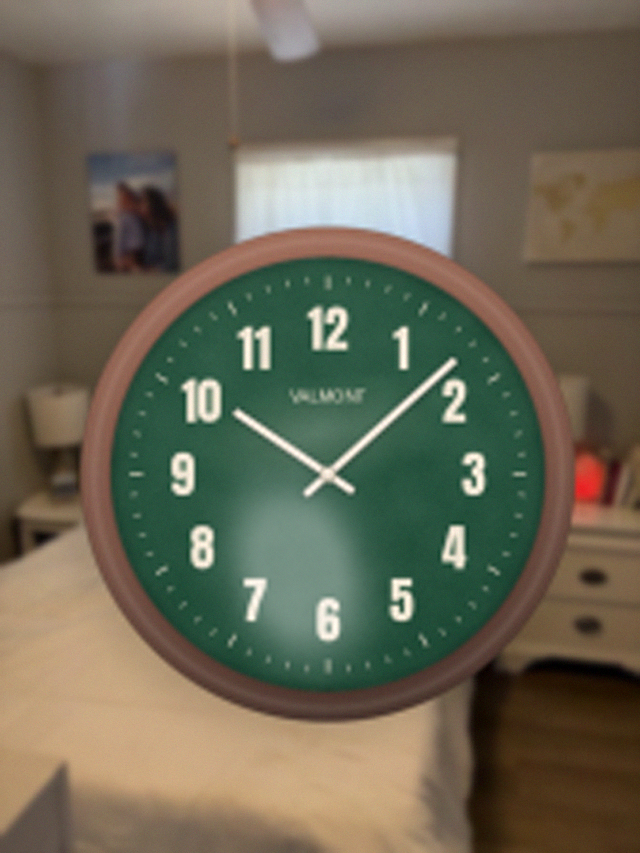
{"hour": 10, "minute": 8}
